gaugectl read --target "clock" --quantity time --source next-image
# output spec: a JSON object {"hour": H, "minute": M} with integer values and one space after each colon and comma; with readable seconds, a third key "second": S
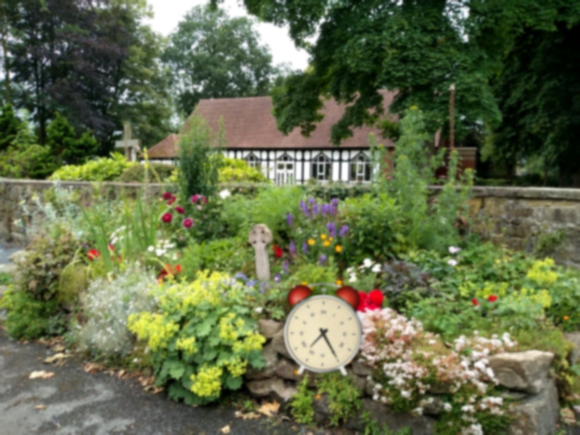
{"hour": 7, "minute": 25}
